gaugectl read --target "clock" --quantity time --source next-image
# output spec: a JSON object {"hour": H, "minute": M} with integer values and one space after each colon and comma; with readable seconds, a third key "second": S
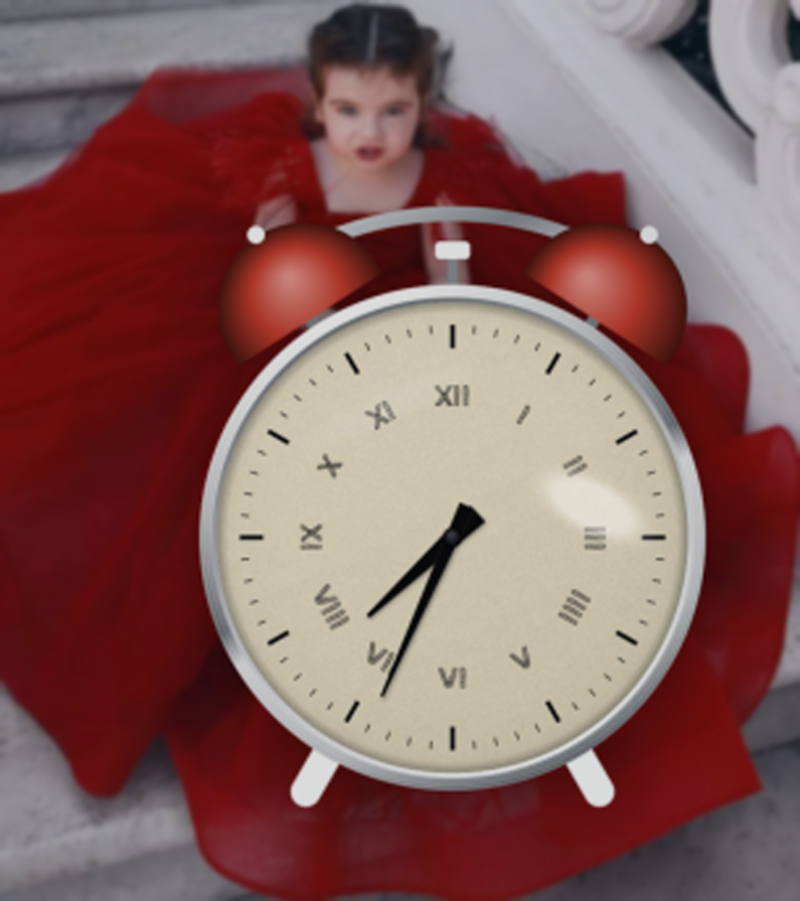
{"hour": 7, "minute": 34}
